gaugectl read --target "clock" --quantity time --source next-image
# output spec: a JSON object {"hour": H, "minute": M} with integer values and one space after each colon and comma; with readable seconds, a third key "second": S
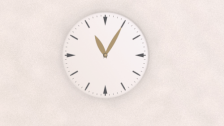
{"hour": 11, "minute": 5}
